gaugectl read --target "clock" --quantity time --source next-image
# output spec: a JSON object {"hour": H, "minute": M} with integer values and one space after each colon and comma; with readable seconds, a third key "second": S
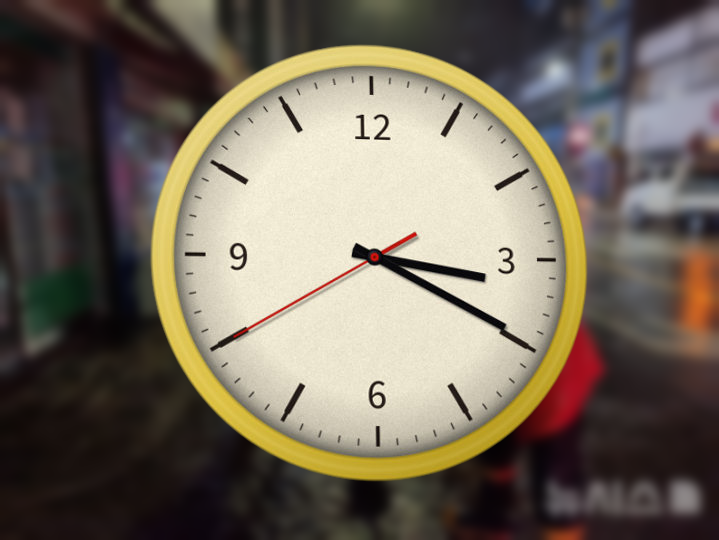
{"hour": 3, "minute": 19, "second": 40}
